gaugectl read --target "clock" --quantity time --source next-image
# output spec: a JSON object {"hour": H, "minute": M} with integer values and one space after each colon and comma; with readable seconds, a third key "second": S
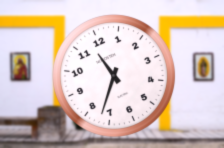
{"hour": 11, "minute": 37}
